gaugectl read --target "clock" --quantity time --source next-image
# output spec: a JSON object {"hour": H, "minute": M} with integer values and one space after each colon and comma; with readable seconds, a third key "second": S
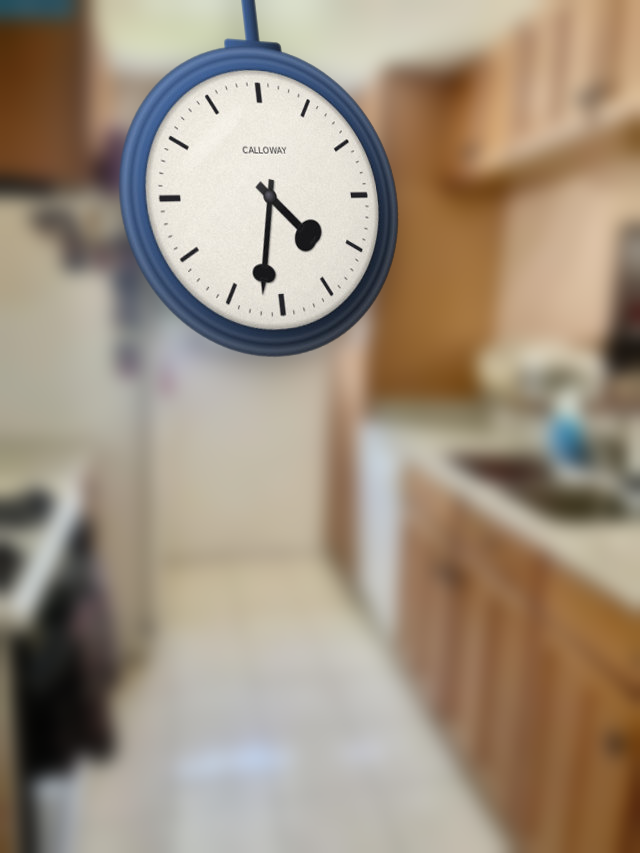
{"hour": 4, "minute": 32}
